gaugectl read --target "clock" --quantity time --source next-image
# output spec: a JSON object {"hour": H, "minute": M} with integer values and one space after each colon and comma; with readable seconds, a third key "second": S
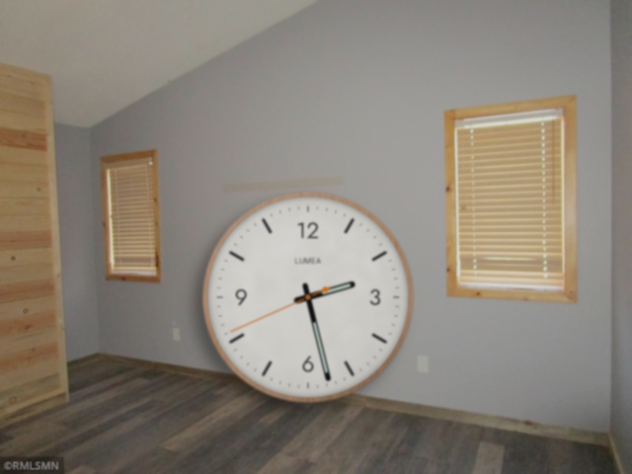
{"hour": 2, "minute": 27, "second": 41}
